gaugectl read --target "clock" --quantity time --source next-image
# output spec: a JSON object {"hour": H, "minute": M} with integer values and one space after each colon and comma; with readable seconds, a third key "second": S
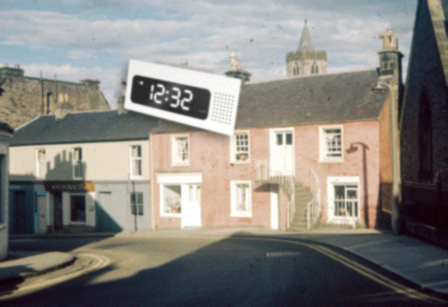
{"hour": 12, "minute": 32}
